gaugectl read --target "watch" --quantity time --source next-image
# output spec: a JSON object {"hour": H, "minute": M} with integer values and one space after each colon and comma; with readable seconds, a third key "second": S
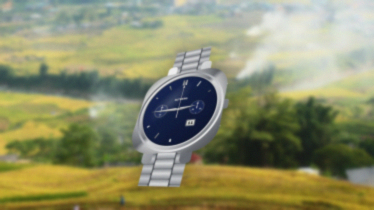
{"hour": 2, "minute": 45}
